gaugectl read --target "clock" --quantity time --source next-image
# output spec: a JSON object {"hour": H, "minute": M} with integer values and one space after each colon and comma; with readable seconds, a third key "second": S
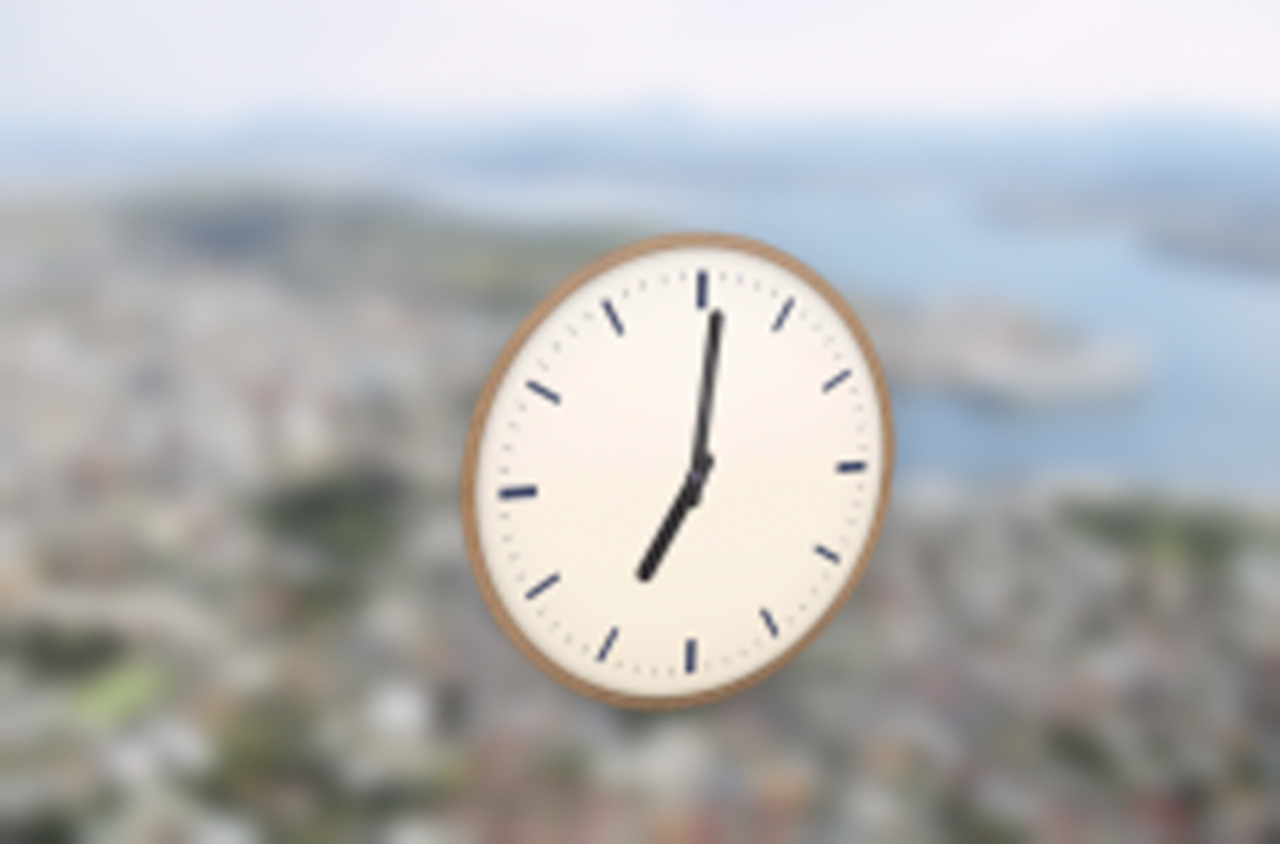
{"hour": 7, "minute": 1}
